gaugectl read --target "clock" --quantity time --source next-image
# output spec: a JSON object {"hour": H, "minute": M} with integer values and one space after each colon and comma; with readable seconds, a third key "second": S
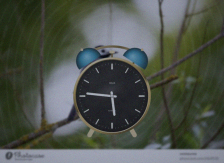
{"hour": 5, "minute": 46}
